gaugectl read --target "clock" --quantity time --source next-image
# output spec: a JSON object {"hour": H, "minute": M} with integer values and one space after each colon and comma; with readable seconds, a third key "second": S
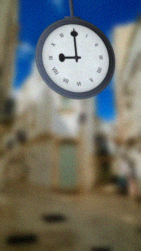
{"hour": 9, "minute": 0}
